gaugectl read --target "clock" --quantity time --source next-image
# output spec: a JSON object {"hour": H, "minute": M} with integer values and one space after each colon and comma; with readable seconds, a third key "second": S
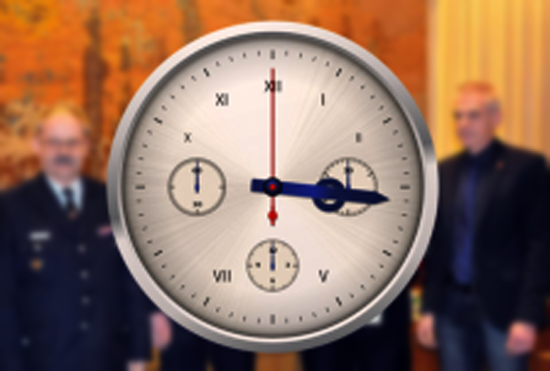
{"hour": 3, "minute": 16}
